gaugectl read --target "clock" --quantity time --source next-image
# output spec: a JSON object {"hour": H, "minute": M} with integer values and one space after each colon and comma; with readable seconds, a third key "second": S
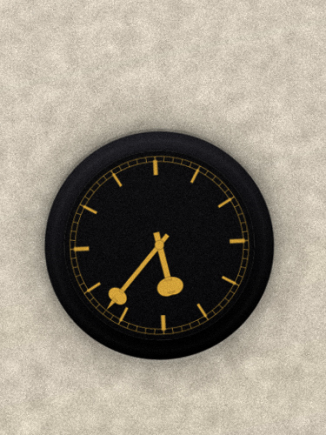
{"hour": 5, "minute": 37}
